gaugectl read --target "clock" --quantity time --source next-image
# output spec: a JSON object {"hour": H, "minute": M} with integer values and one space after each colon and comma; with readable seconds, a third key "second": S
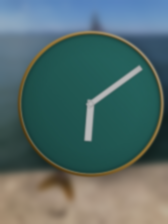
{"hour": 6, "minute": 9}
